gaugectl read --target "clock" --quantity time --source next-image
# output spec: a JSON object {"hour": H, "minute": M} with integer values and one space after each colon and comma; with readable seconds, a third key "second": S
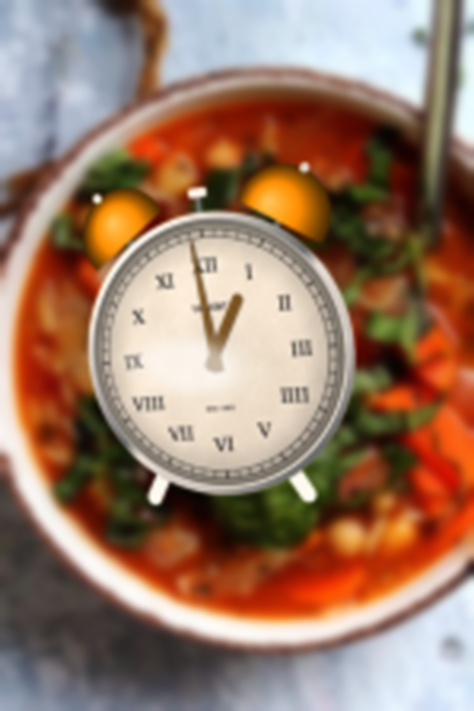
{"hour": 12, "minute": 59}
